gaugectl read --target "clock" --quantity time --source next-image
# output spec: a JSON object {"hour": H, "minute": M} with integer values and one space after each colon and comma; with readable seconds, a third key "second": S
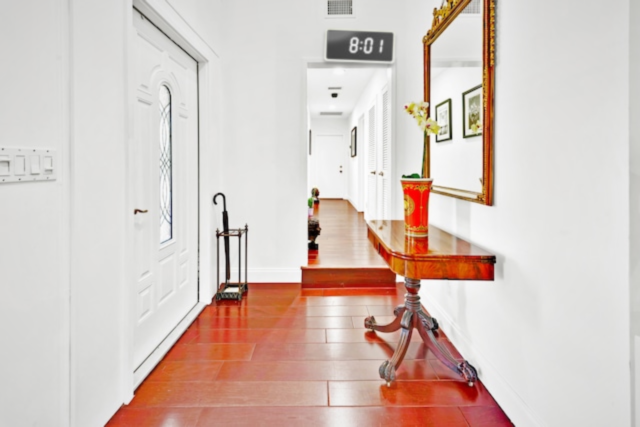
{"hour": 8, "minute": 1}
